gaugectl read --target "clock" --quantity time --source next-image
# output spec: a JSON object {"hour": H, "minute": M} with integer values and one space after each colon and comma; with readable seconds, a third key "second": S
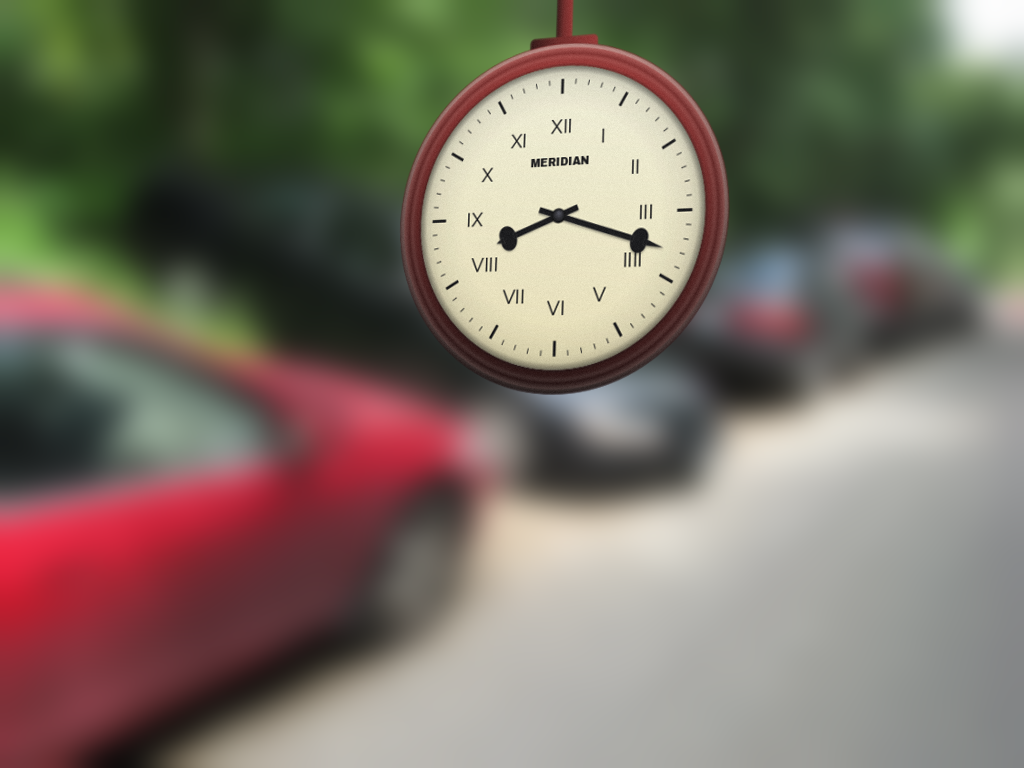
{"hour": 8, "minute": 18}
